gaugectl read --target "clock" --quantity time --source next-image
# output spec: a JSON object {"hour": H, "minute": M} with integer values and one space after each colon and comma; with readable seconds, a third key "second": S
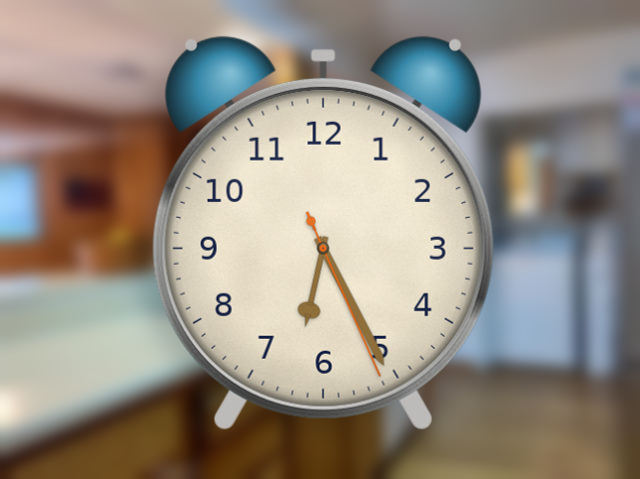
{"hour": 6, "minute": 25, "second": 26}
